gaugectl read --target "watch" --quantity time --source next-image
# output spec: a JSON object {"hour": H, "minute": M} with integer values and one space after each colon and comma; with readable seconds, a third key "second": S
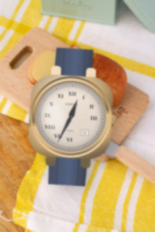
{"hour": 12, "minute": 34}
